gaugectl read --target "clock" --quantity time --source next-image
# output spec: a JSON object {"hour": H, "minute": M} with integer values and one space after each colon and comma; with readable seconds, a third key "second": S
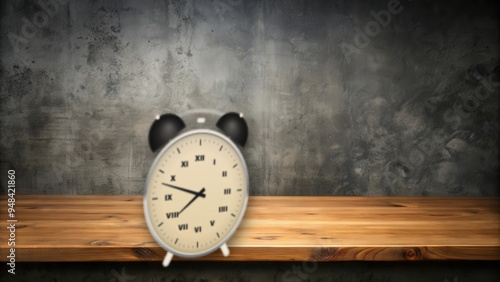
{"hour": 7, "minute": 48}
